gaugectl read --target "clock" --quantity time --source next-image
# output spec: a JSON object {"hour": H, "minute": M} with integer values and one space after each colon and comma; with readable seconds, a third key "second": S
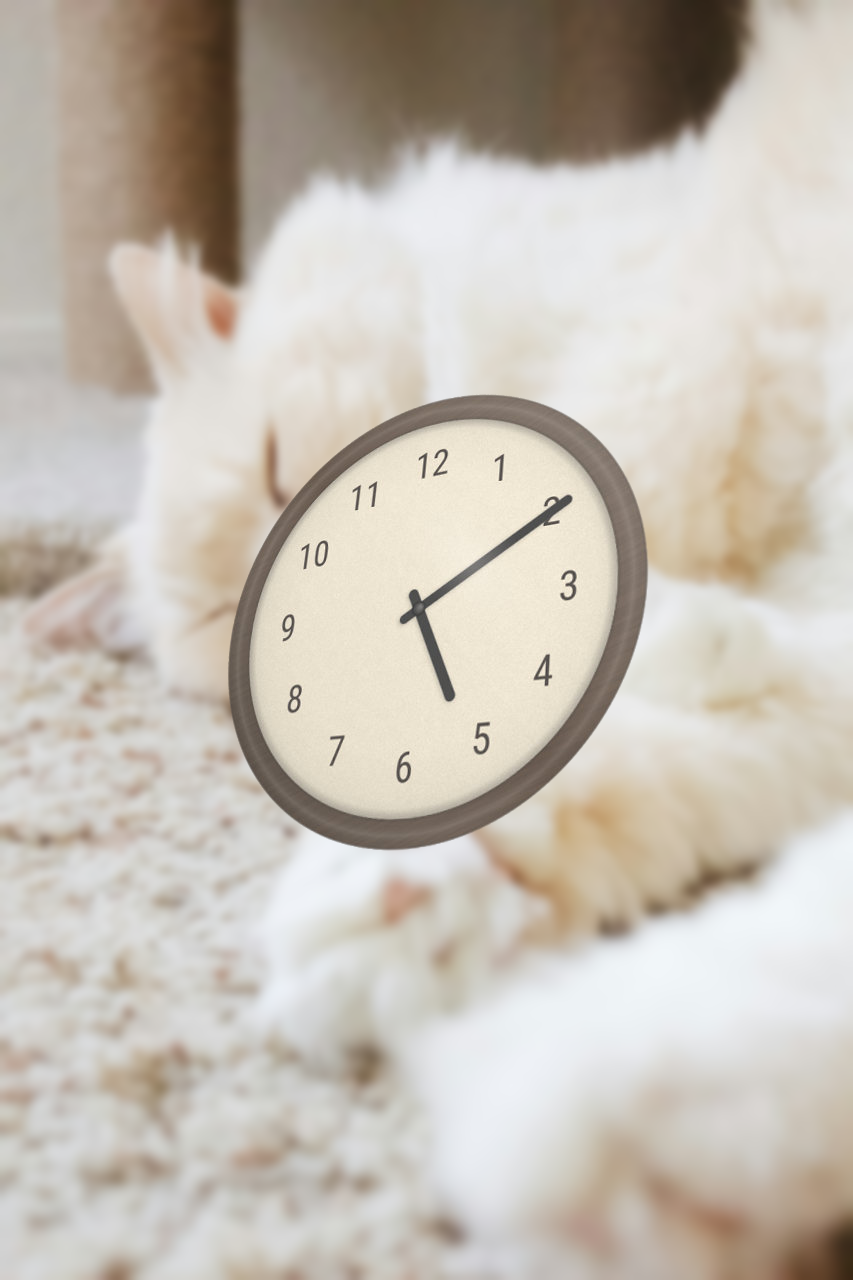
{"hour": 5, "minute": 10}
